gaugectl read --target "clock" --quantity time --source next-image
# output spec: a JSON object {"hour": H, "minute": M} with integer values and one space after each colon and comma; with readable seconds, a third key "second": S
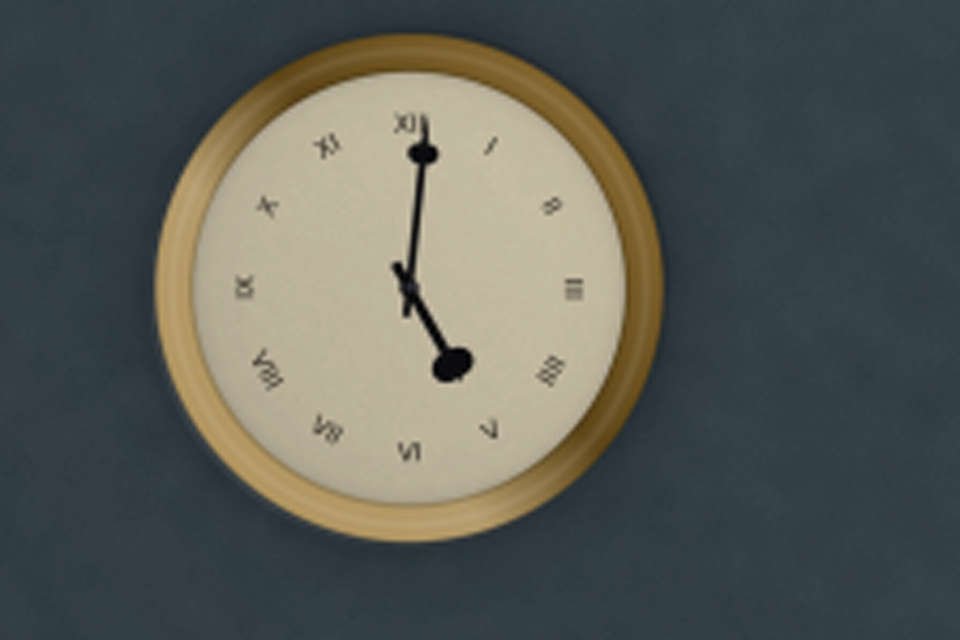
{"hour": 5, "minute": 1}
